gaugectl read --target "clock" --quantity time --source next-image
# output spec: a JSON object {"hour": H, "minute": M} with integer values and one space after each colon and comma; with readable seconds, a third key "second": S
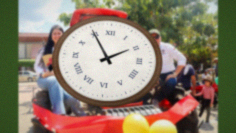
{"hour": 1, "minute": 55}
